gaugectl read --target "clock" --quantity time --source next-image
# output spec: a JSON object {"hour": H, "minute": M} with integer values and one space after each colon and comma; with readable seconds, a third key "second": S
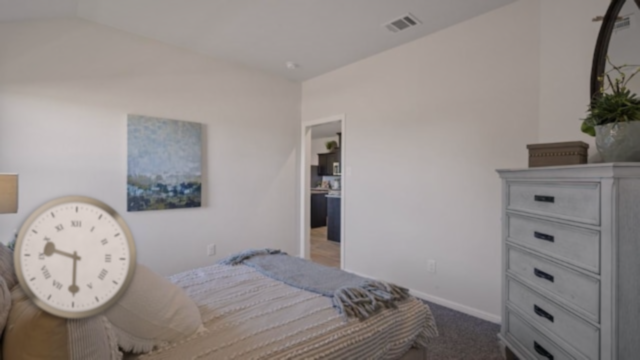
{"hour": 9, "minute": 30}
